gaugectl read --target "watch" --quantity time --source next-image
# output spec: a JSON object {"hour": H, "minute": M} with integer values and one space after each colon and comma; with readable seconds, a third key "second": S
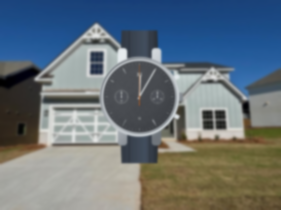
{"hour": 12, "minute": 5}
